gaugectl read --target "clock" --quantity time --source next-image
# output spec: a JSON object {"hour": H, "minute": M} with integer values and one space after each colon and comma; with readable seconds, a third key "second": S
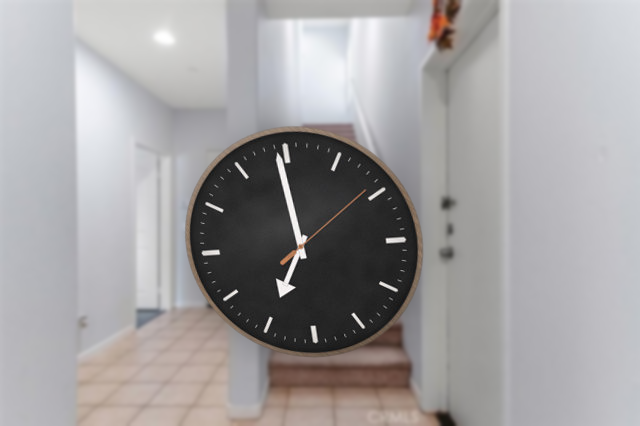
{"hour": 6, "minute": 59, "second": 9}
